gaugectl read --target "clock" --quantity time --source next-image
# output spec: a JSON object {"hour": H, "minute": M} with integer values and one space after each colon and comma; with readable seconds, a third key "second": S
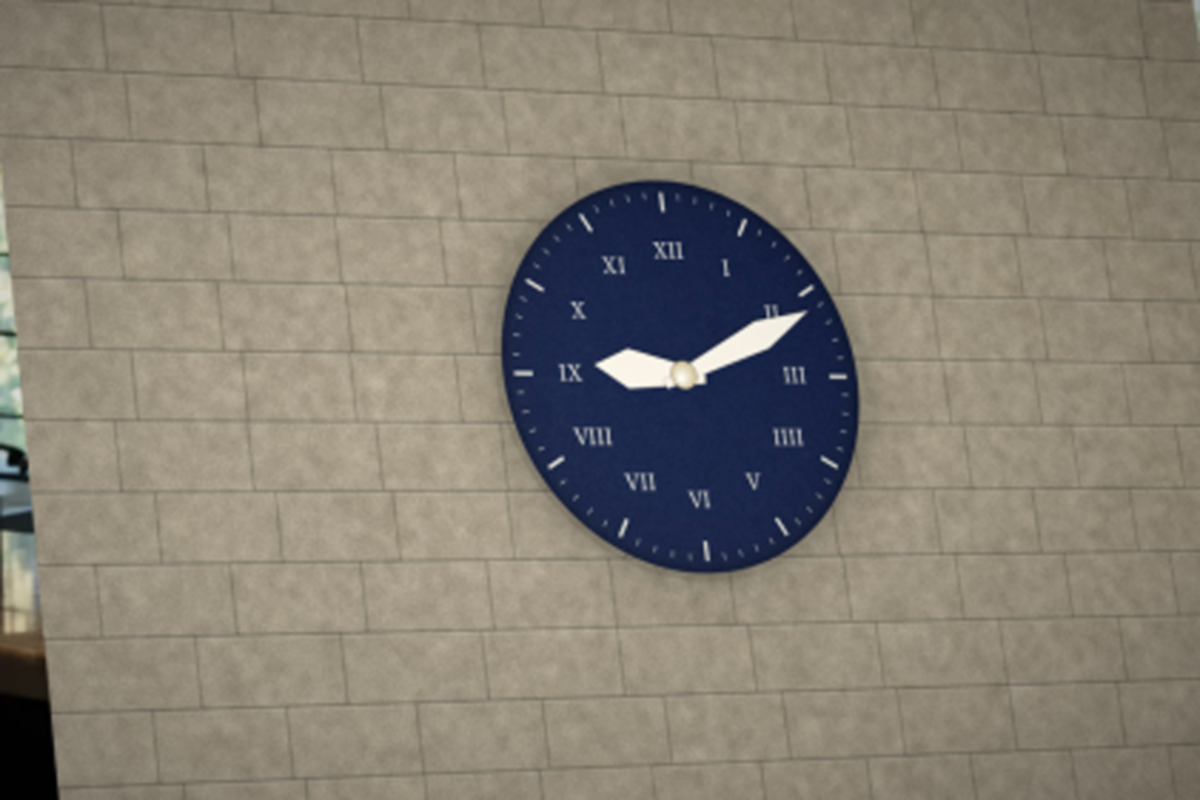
{"hour": 9, "minute": 11}
